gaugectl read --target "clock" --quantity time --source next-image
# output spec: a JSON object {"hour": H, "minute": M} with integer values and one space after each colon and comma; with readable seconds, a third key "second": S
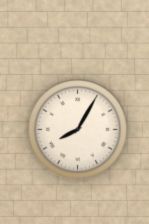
{"hour": 8, "minute": 5}
